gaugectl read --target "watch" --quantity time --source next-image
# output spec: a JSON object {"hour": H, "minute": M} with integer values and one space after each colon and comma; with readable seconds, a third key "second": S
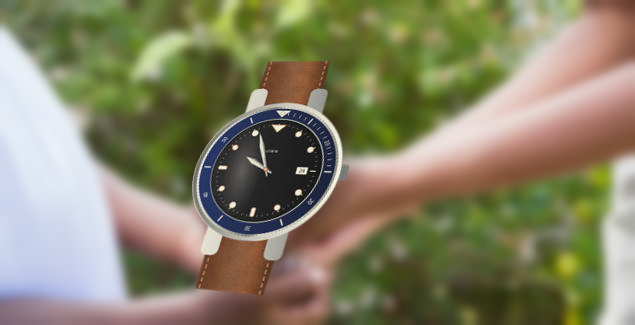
{"hour": 9, "minute": 56}
